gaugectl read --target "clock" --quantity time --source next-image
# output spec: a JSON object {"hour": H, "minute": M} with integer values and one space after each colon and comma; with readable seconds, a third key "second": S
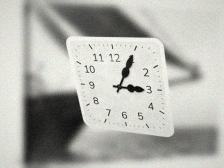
{"hour": 3, "minute": 5}
